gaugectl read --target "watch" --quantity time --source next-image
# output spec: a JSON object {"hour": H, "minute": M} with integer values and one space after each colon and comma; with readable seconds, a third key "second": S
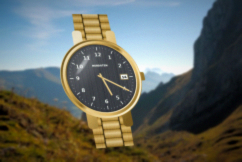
{"hour": 5, "minute": 20}
